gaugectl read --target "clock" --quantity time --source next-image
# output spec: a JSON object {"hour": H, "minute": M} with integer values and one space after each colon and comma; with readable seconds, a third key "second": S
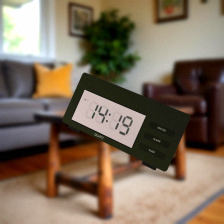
{"hour": 14, "minute": 19}
